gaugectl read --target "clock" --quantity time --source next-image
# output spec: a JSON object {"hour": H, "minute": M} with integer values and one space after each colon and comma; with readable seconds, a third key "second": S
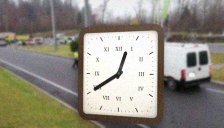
{"hour": 12, "minute": 40}
